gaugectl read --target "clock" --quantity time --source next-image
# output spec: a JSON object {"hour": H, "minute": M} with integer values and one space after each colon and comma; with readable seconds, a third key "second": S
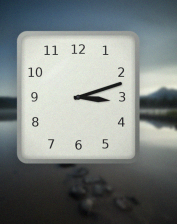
{"hour": 3, "minute": 12}
